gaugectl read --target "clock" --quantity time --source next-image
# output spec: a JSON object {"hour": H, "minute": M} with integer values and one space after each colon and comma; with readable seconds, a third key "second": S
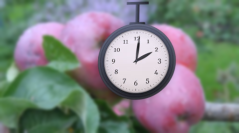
{"hour": 2, "minute": 1}
